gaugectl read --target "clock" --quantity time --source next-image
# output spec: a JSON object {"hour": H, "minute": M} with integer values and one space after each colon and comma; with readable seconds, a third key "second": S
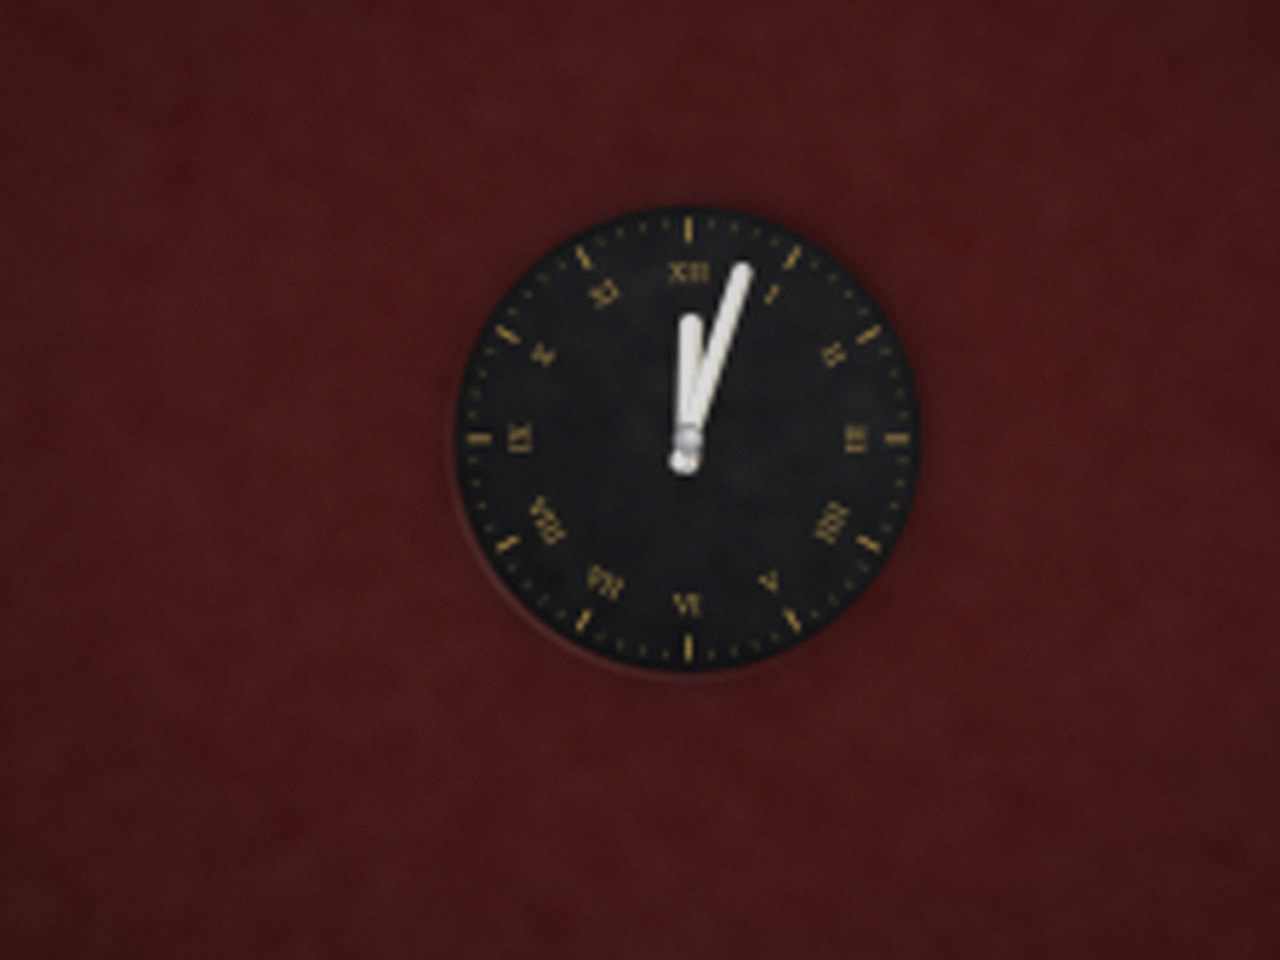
{"hour": 12, "minute": 3}
